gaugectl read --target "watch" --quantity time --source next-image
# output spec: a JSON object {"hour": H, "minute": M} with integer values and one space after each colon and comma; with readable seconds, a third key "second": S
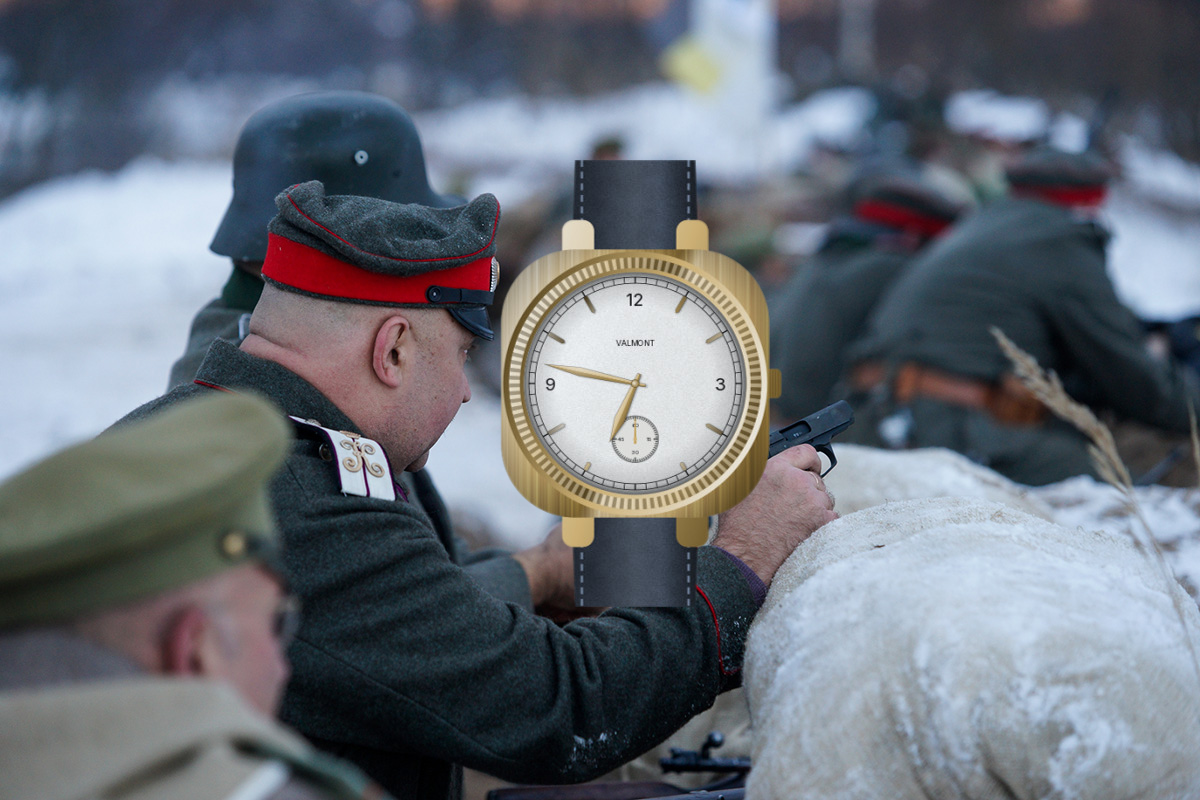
{"hour": 6, "minute": 47}
